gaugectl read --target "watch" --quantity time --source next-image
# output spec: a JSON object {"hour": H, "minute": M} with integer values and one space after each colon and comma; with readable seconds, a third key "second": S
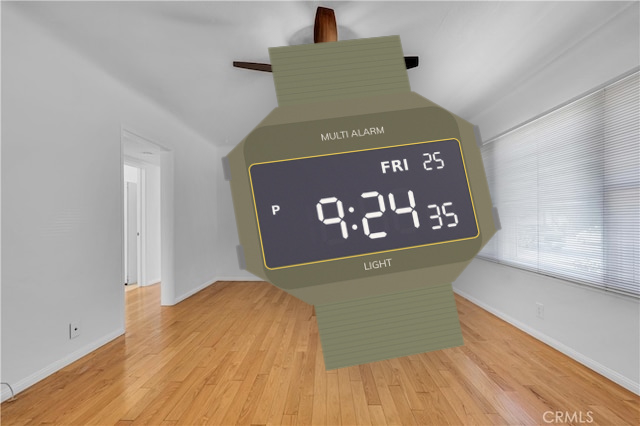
{"hour": 9, "minute": 24, "second": 35}
